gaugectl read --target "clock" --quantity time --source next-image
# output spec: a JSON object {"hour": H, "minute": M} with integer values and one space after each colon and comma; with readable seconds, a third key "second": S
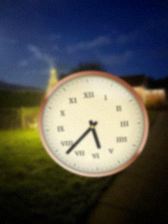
{"hour": 5, "minute": 38}
